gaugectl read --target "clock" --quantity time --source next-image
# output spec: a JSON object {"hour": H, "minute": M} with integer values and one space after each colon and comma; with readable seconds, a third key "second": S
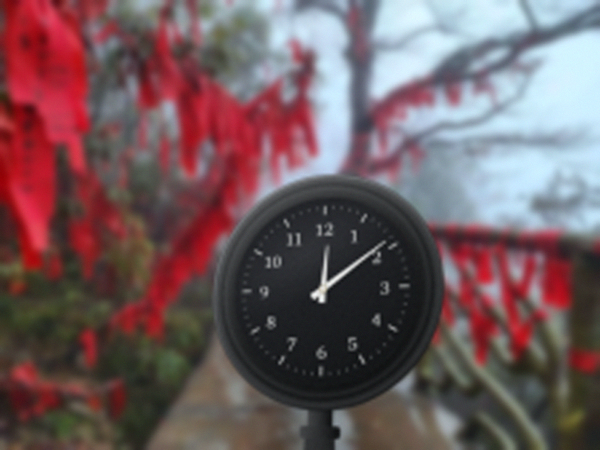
{"hour": 12, "minute": 9}
